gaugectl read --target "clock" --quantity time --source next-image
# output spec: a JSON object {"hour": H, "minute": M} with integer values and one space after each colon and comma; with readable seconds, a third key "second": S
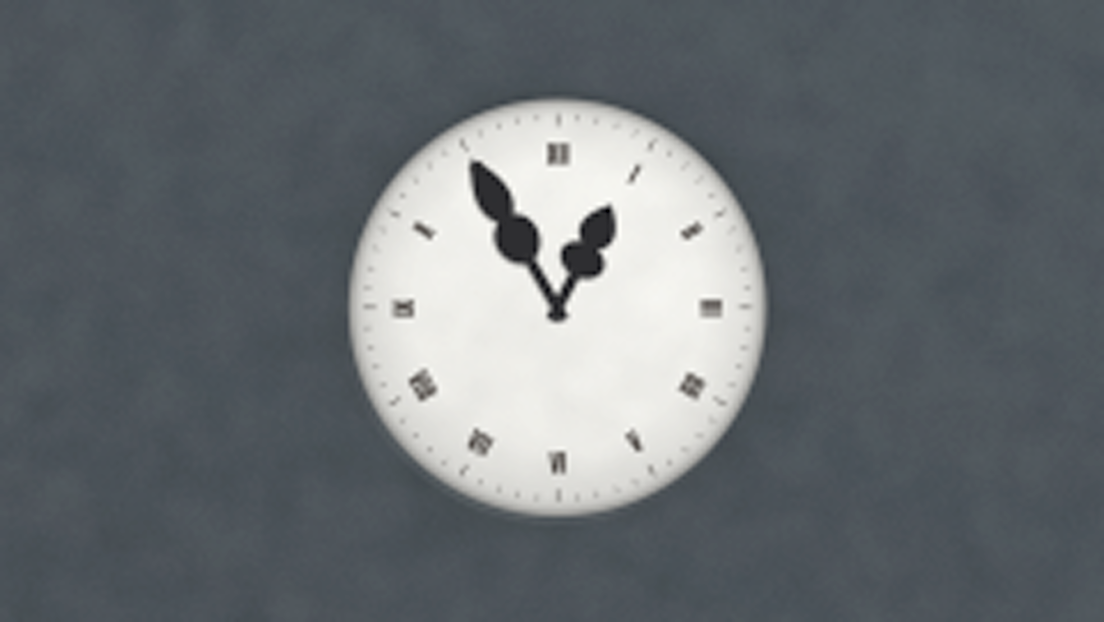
{"hour": 12, "minute": 55}
